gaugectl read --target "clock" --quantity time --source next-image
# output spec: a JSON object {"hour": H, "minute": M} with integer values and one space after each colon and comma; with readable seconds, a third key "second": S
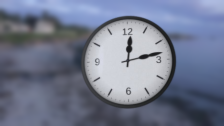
{"hour": 12, "minute": 13}
